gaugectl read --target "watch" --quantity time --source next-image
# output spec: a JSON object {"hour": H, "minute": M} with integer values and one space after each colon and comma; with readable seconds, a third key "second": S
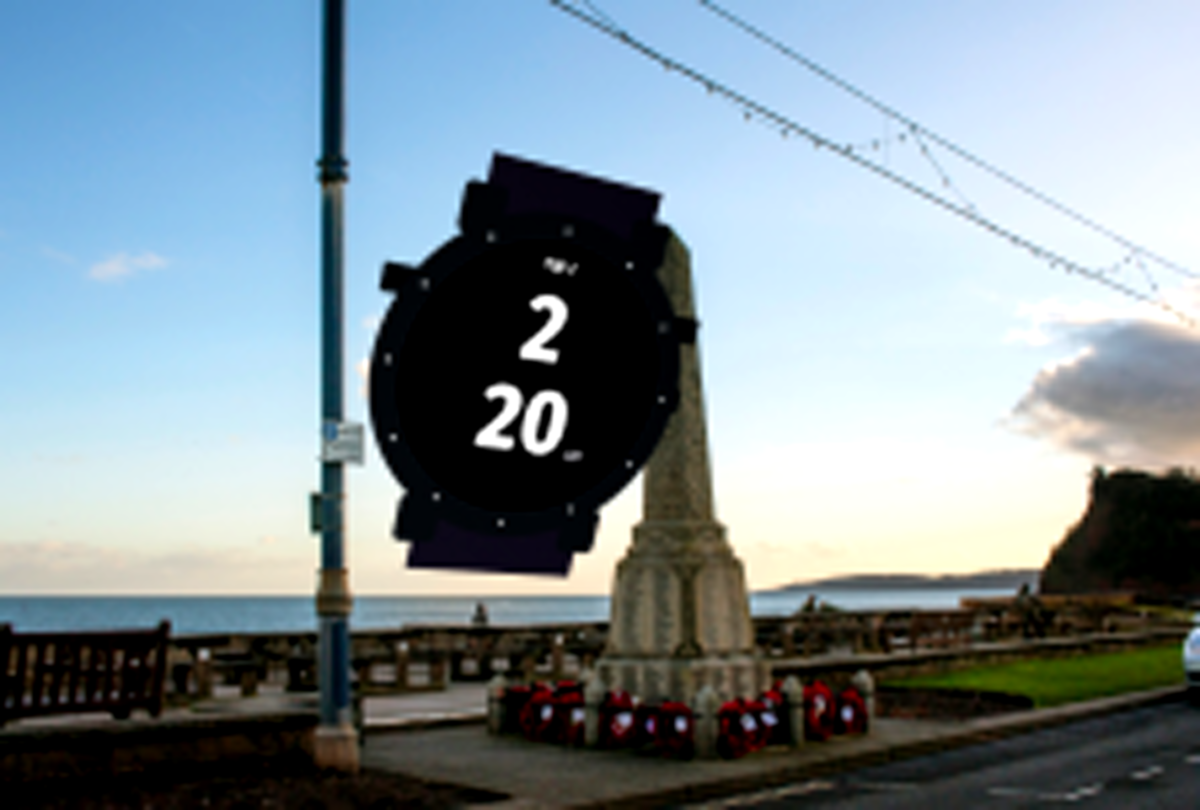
{"hour": 2, "minute": 20}
